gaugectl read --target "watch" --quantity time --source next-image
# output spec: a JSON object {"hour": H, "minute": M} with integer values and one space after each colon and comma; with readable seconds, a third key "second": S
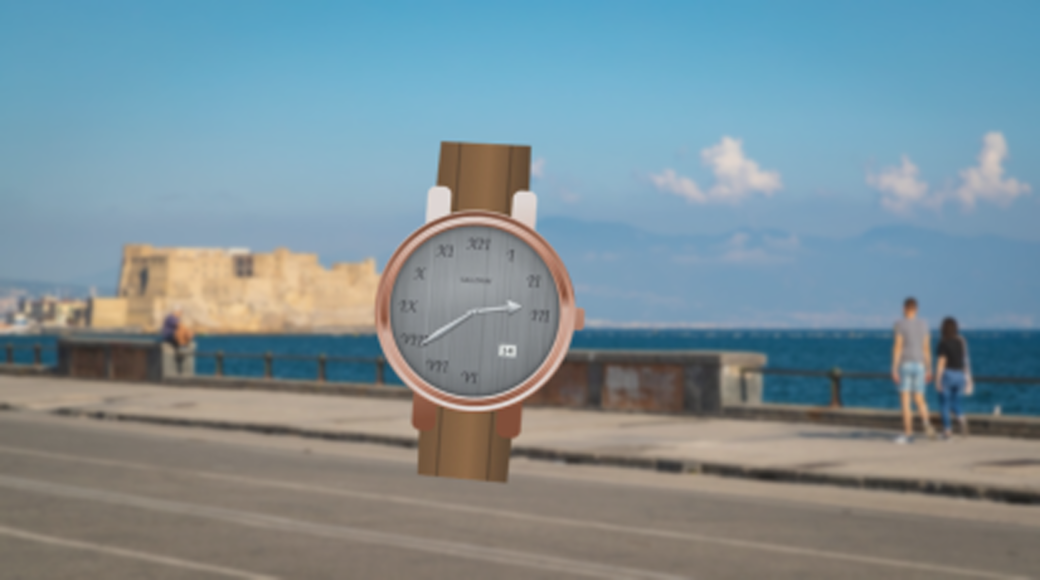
{"hour": 2, "minute": 39}
